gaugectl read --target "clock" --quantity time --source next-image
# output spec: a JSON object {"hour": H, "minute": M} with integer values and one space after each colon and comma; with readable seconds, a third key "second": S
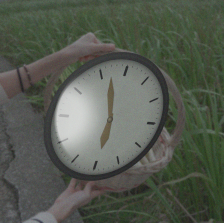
{"hour": 5, "minute": 57}
